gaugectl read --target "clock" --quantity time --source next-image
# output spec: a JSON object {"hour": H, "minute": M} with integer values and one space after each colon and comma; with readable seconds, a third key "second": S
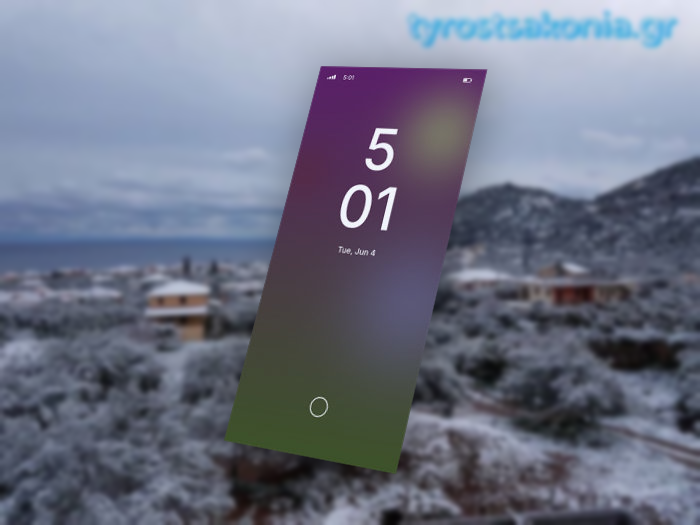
{"hour": 5, "minute": 1}
